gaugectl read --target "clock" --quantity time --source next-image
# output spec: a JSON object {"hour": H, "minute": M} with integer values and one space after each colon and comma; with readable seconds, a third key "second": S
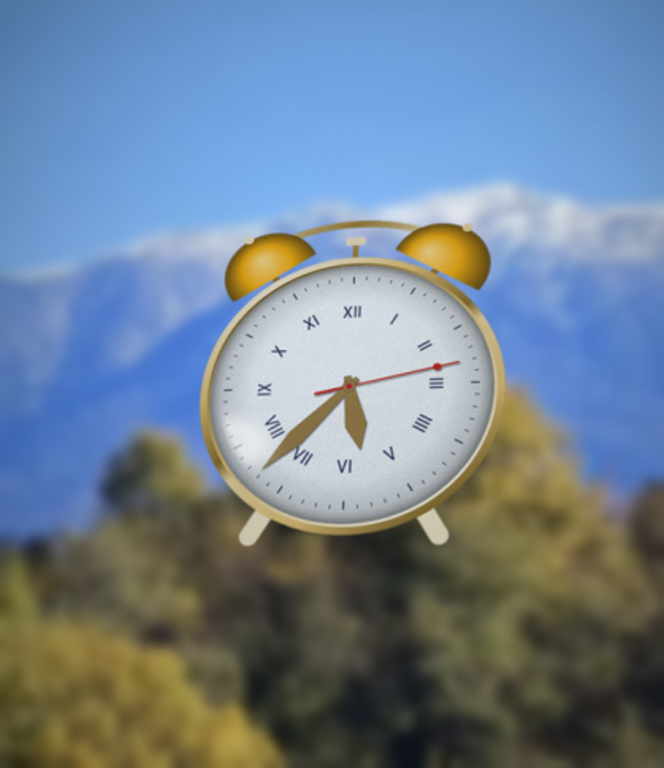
{"hour": 5, "minute": 37, "second": 13}
